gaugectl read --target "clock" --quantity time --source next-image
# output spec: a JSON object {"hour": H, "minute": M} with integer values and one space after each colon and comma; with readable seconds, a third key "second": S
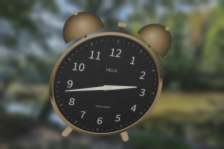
{"hour": 2, "minute": 43}
